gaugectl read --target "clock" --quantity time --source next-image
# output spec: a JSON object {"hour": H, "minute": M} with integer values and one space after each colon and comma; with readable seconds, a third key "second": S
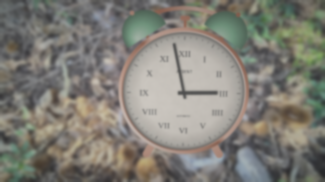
{"hour": 2, "minute": 58}
